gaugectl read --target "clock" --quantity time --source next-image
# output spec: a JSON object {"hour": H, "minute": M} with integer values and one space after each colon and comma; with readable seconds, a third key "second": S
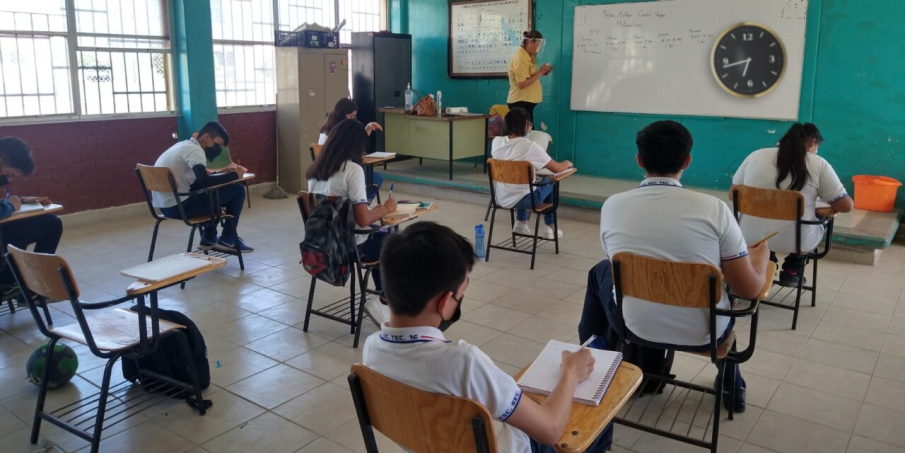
{"hour": 6, "minute": 43}
